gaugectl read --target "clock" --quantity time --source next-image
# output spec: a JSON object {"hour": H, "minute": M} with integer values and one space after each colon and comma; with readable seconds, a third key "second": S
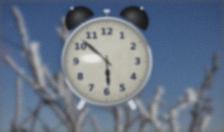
{"hour": 5, "minute": 52}
